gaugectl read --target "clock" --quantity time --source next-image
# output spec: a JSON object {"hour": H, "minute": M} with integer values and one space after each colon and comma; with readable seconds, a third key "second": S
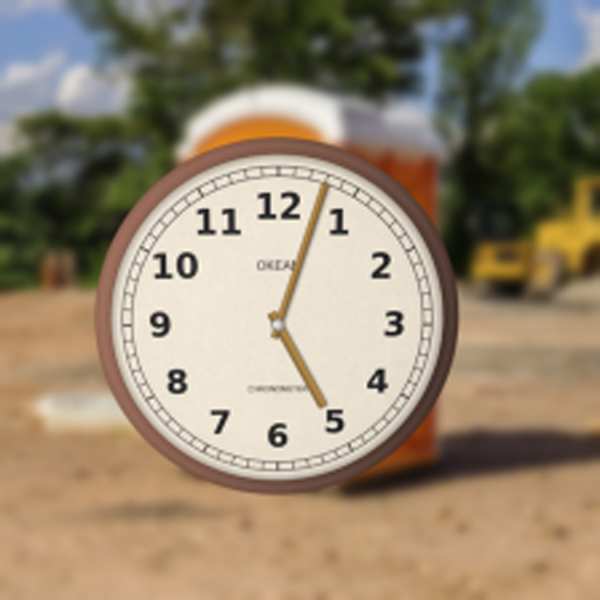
{"hour": 5, "minute": 3}
